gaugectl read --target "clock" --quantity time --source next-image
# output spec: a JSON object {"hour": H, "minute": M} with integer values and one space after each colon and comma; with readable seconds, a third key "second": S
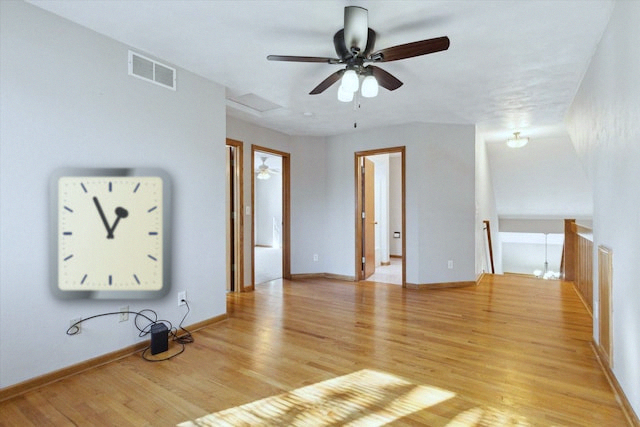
{"hour": 12, "minute": 56}
